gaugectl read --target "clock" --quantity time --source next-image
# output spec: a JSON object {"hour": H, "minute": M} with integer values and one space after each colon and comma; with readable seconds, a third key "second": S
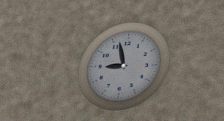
{"hour": 8, "minute": 57}
